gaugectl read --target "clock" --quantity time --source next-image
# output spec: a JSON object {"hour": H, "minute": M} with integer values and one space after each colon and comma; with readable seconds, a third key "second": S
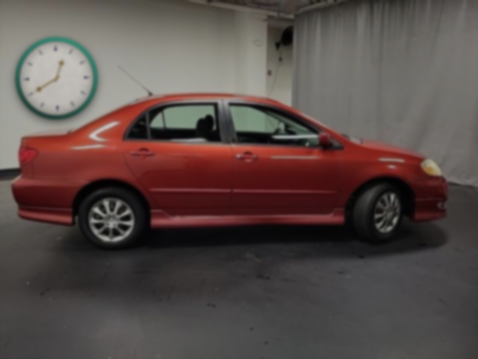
{"hour": 12, "minute": 40}
